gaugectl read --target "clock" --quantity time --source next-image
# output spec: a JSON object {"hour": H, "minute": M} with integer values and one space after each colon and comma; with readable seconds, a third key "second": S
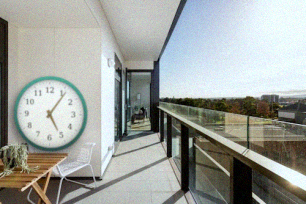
{"hour": 5, "minute": 6}
